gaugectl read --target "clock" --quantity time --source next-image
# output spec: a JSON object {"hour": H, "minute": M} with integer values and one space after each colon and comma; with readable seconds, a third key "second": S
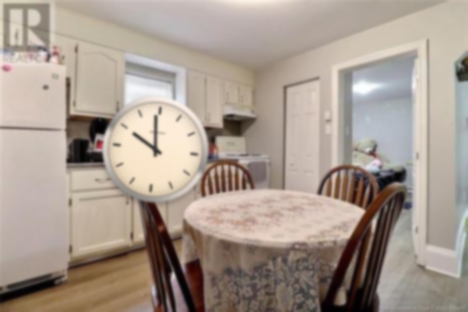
{"hour": 9, "minute": 59}
